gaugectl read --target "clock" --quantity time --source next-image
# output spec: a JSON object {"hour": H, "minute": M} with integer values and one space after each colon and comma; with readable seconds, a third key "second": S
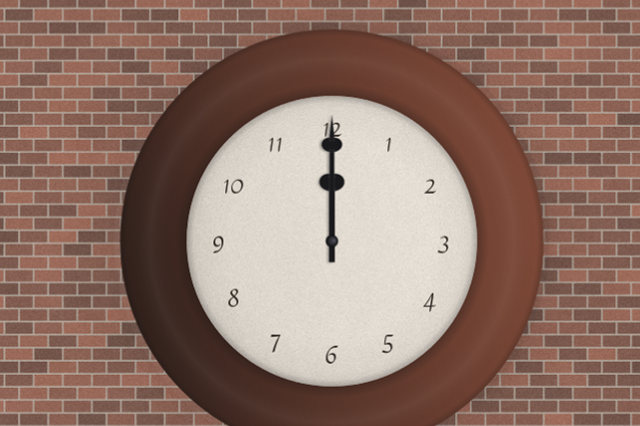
{"hour": 12, "minute": 0}
